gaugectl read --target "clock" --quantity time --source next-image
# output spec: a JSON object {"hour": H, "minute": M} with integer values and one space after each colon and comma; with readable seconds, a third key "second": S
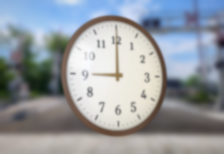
{"hour": 9, "minute": 0}
